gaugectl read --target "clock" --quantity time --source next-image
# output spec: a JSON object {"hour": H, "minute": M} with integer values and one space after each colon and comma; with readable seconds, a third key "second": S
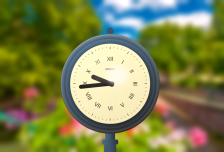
{"hour": 9, "minute": 44}
